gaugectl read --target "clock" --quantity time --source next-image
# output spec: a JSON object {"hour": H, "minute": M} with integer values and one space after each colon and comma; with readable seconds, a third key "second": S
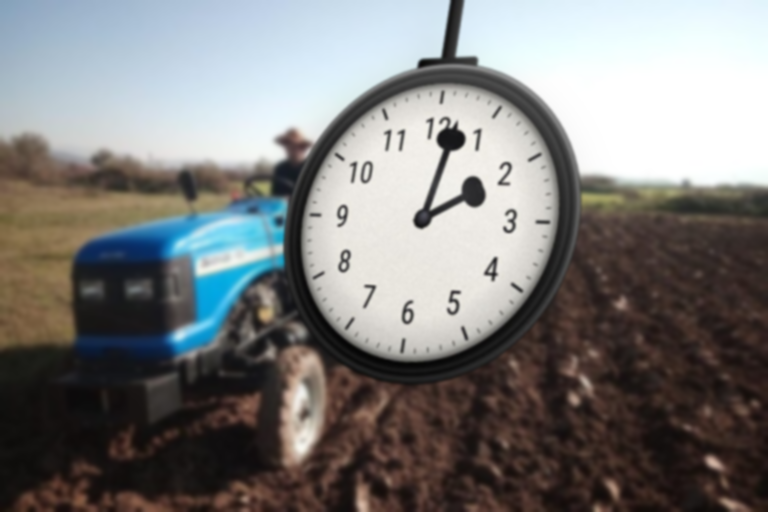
{"hour": 2, "minute": 2}
